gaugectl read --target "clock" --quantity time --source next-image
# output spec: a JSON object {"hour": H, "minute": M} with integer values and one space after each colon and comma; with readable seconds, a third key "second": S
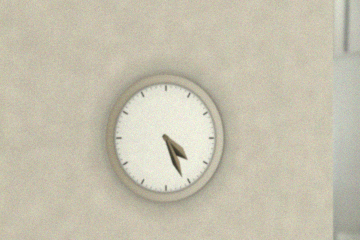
{"hour": 4, "minute": 26}
